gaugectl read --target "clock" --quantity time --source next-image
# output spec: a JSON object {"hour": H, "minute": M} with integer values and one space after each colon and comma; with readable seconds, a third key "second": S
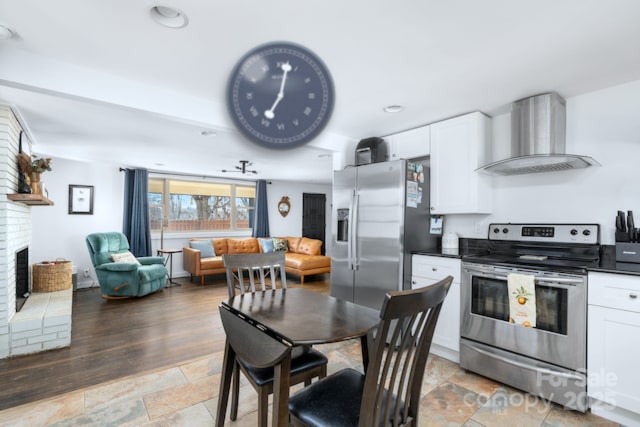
{"hour": 7, "minute": 2}
